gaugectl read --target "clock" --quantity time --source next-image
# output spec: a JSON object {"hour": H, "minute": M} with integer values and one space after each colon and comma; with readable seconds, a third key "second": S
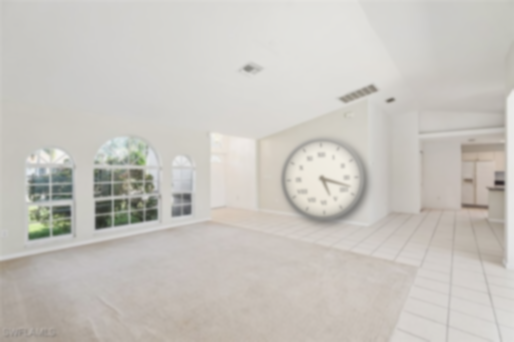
{"hour": 5, "minute": 18}
